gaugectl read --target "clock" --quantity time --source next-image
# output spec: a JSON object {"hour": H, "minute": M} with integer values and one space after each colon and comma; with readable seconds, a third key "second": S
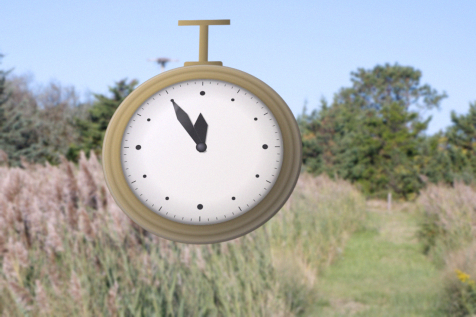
{"hour": 11, "minute": 55}
